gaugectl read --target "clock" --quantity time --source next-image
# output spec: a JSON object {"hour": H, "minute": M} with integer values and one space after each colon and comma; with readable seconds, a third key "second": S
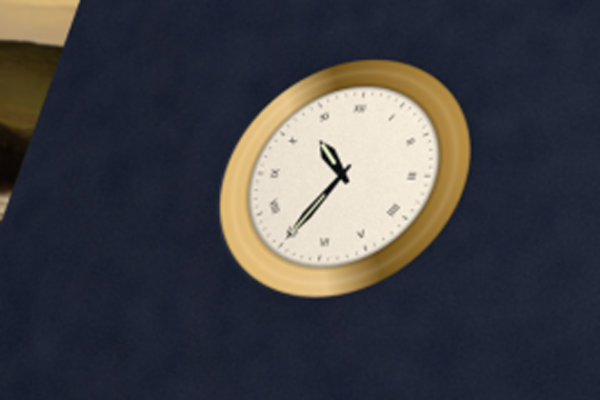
{"hour": 10, "minute": 35}
